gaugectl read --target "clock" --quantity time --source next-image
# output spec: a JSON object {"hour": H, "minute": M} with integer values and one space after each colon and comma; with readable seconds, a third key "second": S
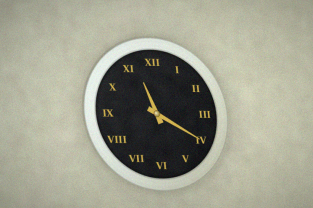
{"hour": 11, "minute": 20}
